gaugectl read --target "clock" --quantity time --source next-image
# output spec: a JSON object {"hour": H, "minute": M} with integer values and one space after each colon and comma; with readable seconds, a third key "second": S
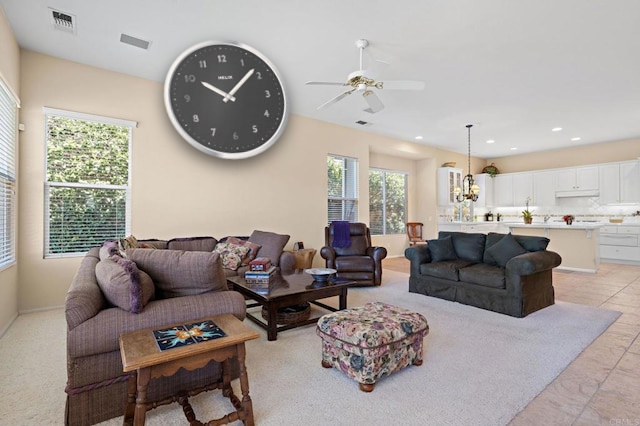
{"hour": 10, "minute": 8}
